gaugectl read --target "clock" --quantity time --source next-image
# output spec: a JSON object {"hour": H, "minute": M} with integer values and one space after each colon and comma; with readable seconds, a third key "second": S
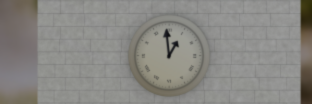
{"hour": 12, "minute": 59}
